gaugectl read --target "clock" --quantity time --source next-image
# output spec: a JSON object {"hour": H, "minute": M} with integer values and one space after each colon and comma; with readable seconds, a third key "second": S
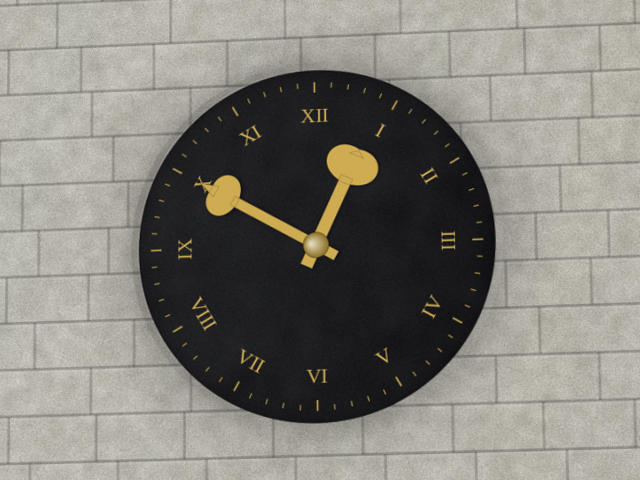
{"hour": 12, "minute": 50}
